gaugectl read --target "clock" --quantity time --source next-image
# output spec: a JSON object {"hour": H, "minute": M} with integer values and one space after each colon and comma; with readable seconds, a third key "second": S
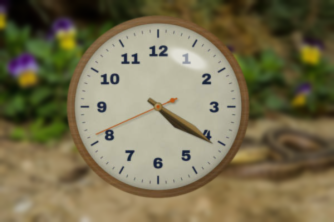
{"hour": 4, "minute": 20, "second": 41}
